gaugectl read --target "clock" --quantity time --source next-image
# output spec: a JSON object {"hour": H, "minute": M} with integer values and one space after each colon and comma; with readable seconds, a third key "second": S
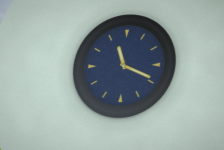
{"hour": 11, "minute": 19}
